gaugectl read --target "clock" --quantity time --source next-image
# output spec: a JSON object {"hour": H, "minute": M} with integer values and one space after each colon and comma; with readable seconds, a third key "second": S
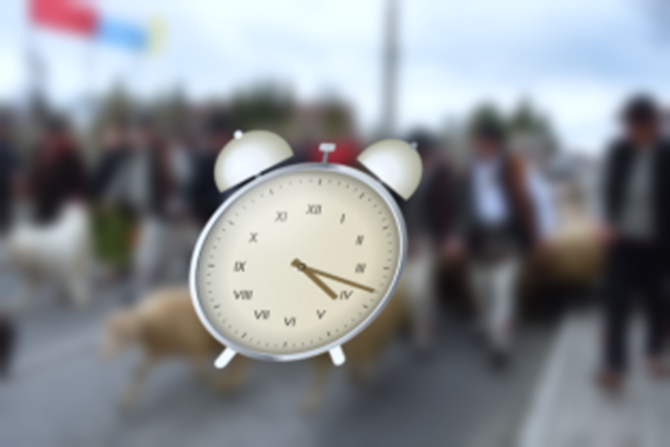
{"hour": 4, "minute": 18}
